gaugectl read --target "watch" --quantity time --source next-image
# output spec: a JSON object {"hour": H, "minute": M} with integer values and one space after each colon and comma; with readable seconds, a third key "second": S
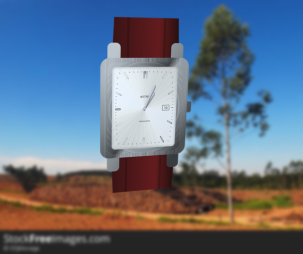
{"hour": 1, "minute": 4}
